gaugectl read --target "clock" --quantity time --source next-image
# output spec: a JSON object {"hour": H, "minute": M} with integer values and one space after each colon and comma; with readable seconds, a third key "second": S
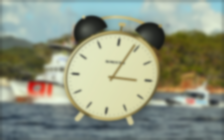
{"hour": 3, "minute": 4}
